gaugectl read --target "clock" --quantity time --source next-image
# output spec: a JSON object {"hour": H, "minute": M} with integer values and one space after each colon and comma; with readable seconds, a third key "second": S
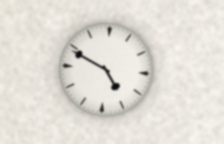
{"hour": 4, "minute": 49}
